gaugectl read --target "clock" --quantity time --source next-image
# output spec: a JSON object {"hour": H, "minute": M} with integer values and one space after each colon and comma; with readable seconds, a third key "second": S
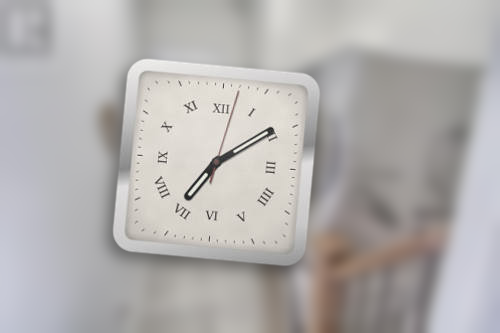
{"hour": 7, "minute": 9, "second": 2}
